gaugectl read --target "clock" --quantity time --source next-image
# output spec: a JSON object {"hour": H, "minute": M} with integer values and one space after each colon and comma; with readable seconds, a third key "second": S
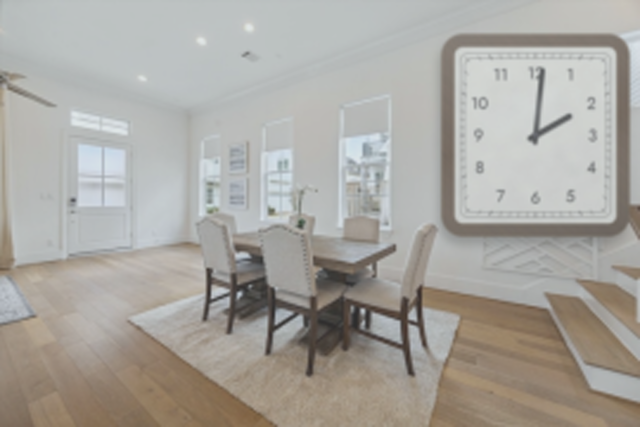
{"hour": 2, "minute": 1}
